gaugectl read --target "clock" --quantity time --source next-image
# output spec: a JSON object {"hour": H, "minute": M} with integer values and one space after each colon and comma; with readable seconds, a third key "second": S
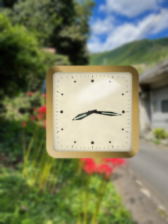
{"hour": 8, "minute": 16}
